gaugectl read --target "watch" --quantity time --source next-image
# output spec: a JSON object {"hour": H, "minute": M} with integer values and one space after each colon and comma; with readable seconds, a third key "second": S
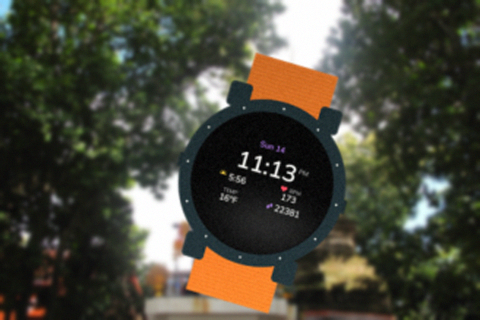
{"hour": 11, "minute": 13}
